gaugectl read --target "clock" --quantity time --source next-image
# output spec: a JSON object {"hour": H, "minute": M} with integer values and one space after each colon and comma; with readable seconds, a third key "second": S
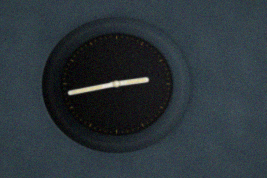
{"hour": 2, "minute": 43}
